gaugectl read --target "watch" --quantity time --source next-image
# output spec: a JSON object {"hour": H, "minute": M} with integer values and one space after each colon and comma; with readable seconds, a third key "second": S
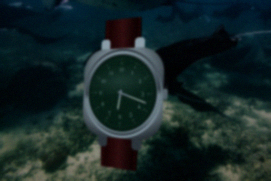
{"hour": 6, "minute": 18}
